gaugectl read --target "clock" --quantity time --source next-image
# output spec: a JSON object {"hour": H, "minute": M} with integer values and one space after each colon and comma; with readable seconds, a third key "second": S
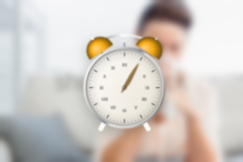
{"hour": 1, "minute": 5}
